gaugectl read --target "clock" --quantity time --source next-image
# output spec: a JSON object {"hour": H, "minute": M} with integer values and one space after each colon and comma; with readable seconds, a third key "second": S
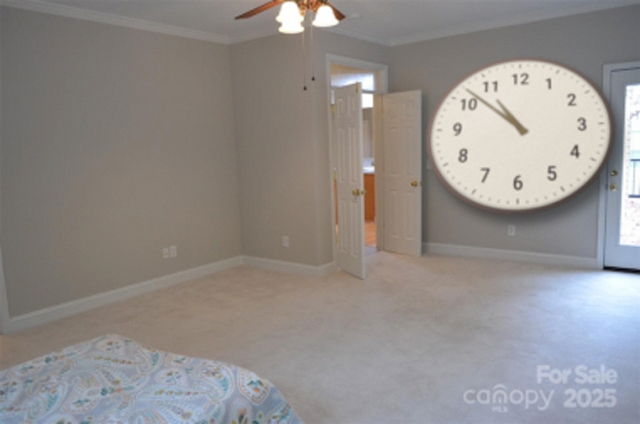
{"hour": 10, "minute": 52}
